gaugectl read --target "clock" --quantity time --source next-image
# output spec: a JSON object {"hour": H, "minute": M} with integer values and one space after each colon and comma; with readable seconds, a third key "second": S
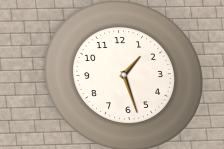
{"hour": 1, "minute": 28}
